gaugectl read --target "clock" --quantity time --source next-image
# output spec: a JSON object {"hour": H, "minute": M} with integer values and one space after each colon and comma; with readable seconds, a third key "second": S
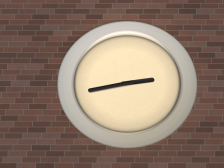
{"hour": 2, "minute": 43}
